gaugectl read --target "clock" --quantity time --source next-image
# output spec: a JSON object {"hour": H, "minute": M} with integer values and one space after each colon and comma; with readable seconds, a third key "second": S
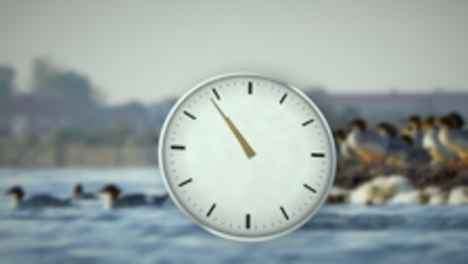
{"hour": 10, "minute": 54}
